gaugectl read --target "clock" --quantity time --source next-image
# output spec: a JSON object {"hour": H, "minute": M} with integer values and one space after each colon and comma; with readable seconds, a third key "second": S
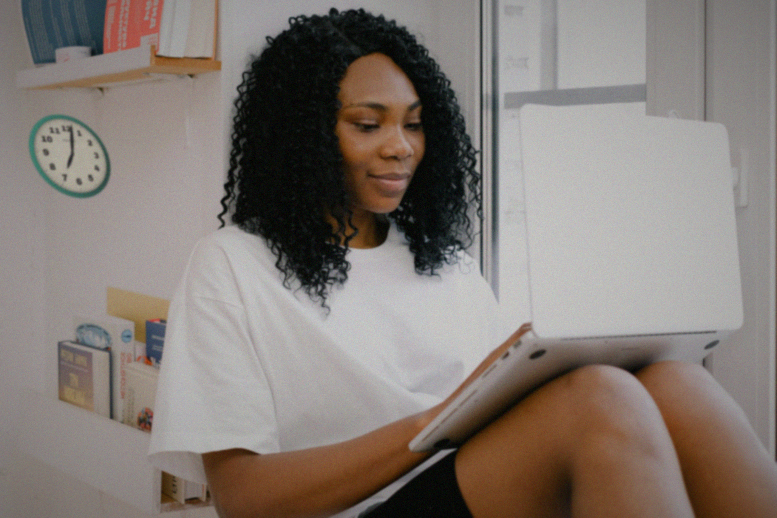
{"hour": 7, "minute": 2}
